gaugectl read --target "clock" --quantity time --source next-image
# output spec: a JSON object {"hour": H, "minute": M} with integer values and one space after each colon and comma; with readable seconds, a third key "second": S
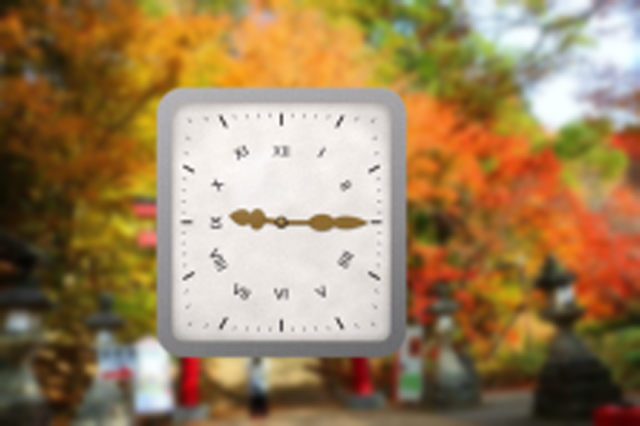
{"hour": 9, "minute": 15}
